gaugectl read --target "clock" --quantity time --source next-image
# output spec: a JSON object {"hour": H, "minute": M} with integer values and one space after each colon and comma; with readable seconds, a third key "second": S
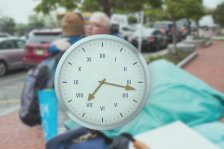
{"hour": 7, "minute": 17}
